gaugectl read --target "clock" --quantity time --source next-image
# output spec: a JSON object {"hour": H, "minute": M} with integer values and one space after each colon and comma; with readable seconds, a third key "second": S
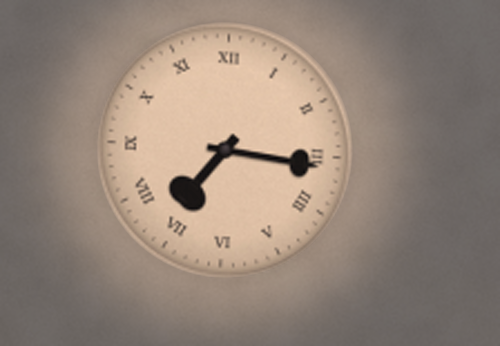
{"hour": 7, "minute": 16}
